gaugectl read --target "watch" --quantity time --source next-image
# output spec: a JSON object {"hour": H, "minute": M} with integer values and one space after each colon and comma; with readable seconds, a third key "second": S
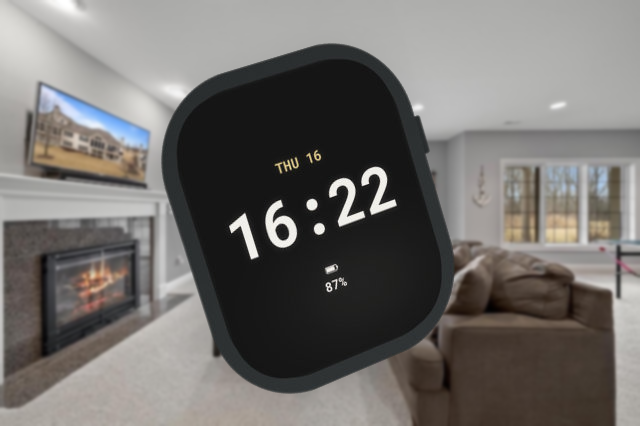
{"hour": 16, "minute": 22}
